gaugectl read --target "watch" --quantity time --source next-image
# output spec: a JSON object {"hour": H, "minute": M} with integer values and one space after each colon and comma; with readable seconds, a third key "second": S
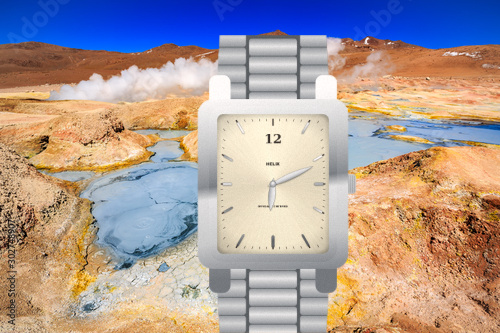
{"hour": 6, "minute": 11}
